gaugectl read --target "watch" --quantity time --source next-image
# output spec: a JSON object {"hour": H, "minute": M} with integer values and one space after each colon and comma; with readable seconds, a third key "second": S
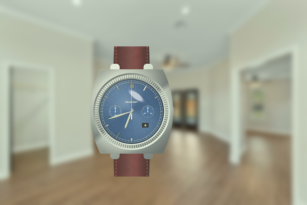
{"hour": 6, "minute": 42}
